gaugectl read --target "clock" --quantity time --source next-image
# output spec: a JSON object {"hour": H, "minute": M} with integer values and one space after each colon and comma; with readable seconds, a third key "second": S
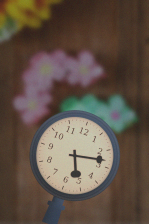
{"hour": 5, "minute": 13}
